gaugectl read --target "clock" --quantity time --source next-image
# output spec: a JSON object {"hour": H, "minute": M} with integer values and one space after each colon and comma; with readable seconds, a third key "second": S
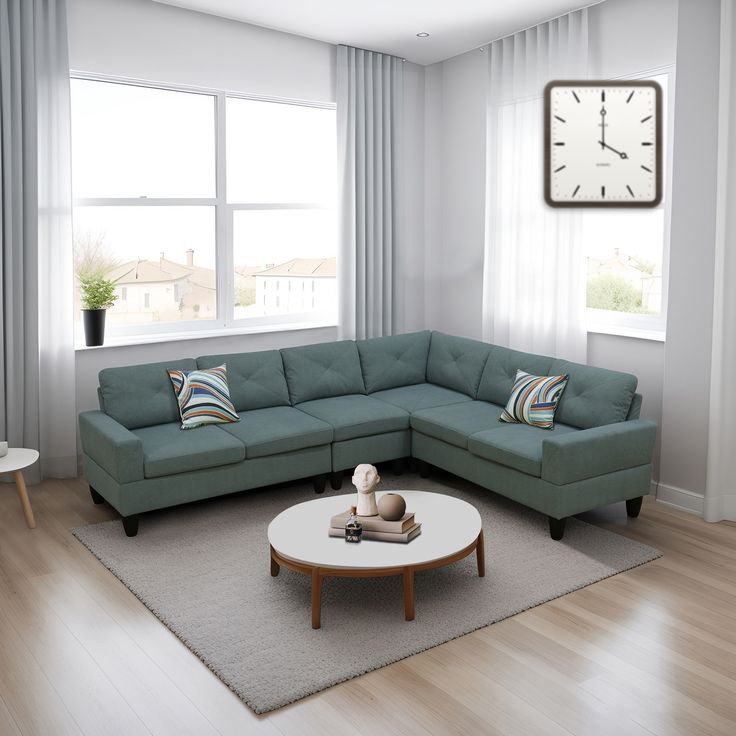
{"hour": 4, "minute": 0}
